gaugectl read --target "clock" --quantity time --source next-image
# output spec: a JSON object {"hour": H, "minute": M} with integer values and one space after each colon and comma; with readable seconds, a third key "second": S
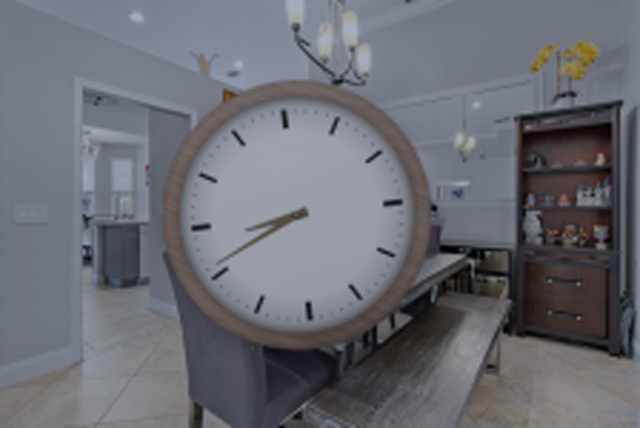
{"hour": 8, "minute": 41}
